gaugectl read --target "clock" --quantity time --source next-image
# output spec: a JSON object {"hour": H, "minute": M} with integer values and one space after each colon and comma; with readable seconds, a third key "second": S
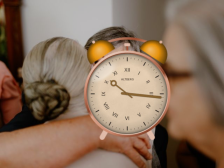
{"hour": 10, "minute": 16}
